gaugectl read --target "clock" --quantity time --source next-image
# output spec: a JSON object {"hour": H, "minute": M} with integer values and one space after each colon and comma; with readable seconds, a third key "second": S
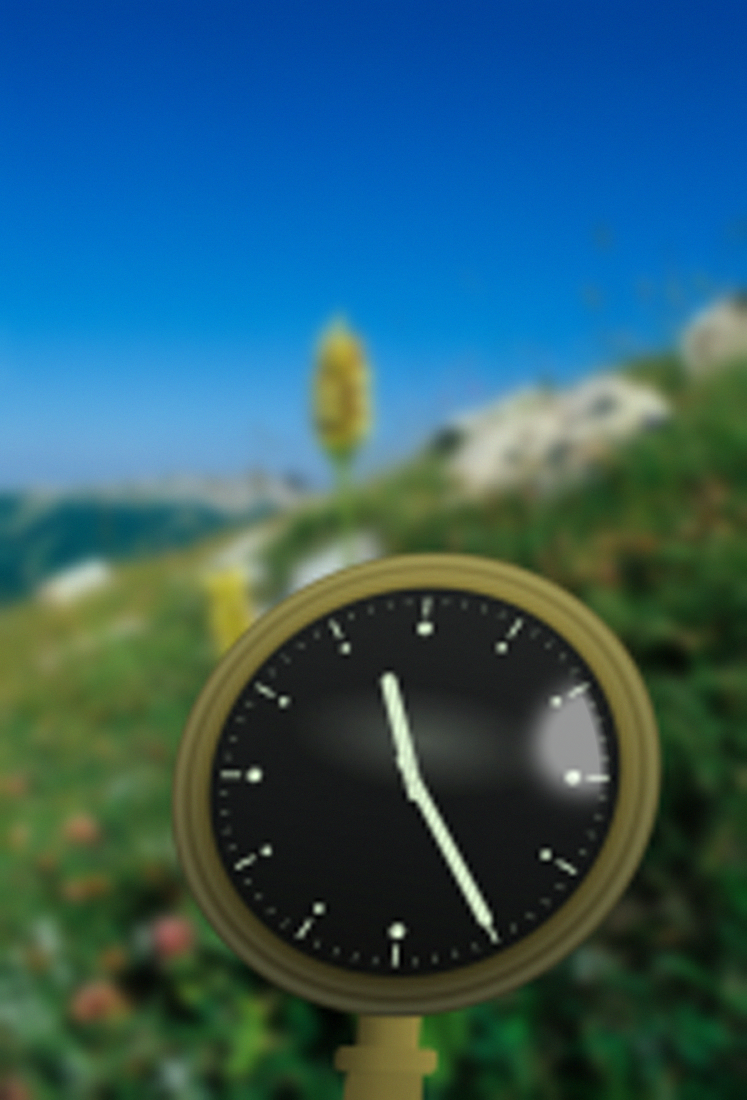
{"hour": 11, "minute": 25}
